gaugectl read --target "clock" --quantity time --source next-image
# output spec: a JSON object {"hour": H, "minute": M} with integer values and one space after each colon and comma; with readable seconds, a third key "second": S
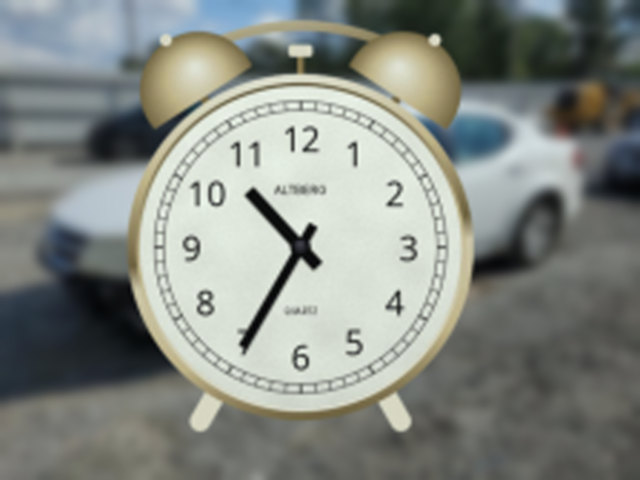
{"hour": 10, "minute": 35}
